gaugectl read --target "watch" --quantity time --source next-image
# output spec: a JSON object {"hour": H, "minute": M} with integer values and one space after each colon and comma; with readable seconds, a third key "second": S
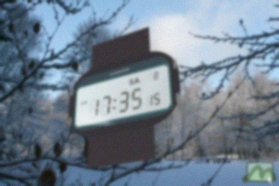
{"hour": 17, "minute": 35}
